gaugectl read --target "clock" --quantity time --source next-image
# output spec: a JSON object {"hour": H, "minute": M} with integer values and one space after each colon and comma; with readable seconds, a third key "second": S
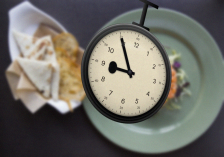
{"hour": 8, "minute": 55}
